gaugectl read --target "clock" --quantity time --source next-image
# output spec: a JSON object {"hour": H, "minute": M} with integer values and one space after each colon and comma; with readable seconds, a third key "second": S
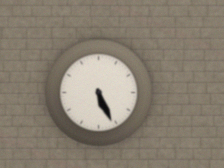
{"hour": 5, "minute": 26}
